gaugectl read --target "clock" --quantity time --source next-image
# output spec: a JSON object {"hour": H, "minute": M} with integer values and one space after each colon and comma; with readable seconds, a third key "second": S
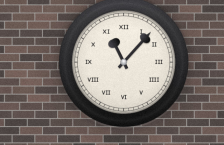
{"hour": 11, "minute": 7}
